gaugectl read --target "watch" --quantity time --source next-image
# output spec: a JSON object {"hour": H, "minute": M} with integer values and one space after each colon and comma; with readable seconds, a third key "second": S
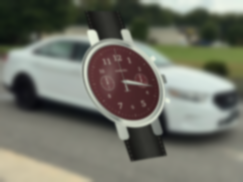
{"hour": 3, "minute": 17}
